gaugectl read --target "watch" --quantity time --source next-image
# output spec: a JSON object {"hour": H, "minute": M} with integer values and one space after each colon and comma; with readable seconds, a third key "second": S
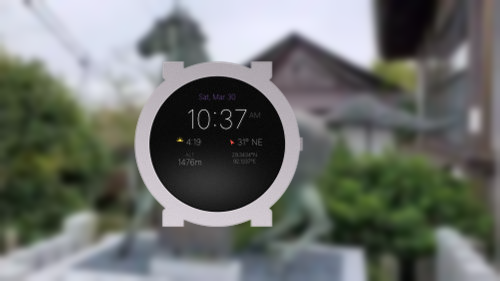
{"hour": 10, "minute": 37}
